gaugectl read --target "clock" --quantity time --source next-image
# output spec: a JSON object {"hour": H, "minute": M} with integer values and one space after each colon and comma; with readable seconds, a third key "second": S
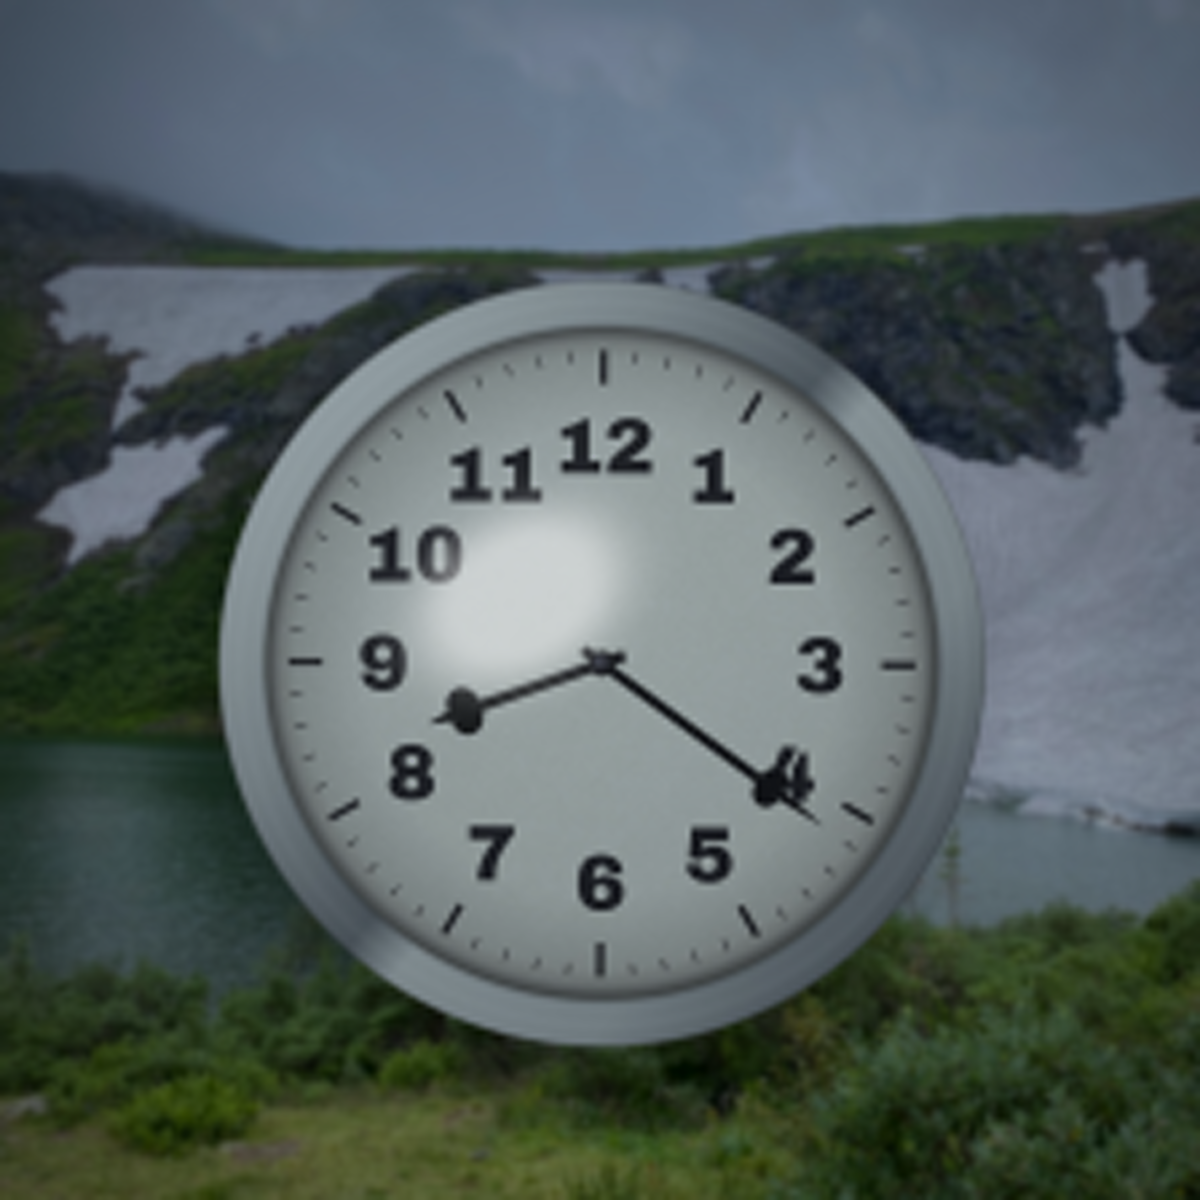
{"hour": 8, "minute": 21}
